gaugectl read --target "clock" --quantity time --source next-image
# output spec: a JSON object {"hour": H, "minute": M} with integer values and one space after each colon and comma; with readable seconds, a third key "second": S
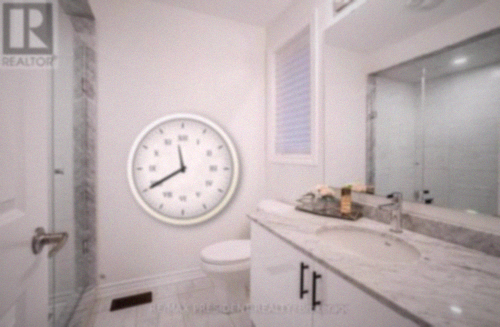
{"hour": 11, "minute": 40}
